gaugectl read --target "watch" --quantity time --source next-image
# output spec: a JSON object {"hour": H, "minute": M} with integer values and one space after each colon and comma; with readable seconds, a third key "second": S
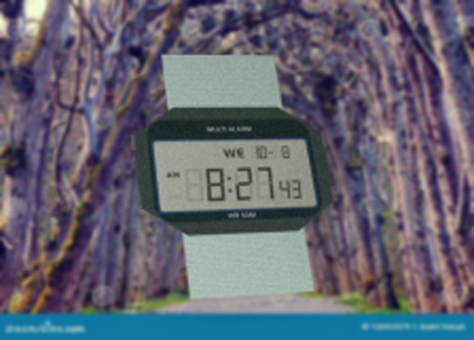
{"hour": 8, "minute": 27, "second": 43}
